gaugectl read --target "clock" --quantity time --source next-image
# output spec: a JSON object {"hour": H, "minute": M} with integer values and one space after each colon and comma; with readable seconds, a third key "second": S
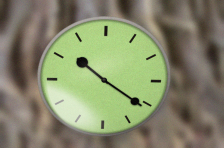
{"hour": 10, "minute": 21}
